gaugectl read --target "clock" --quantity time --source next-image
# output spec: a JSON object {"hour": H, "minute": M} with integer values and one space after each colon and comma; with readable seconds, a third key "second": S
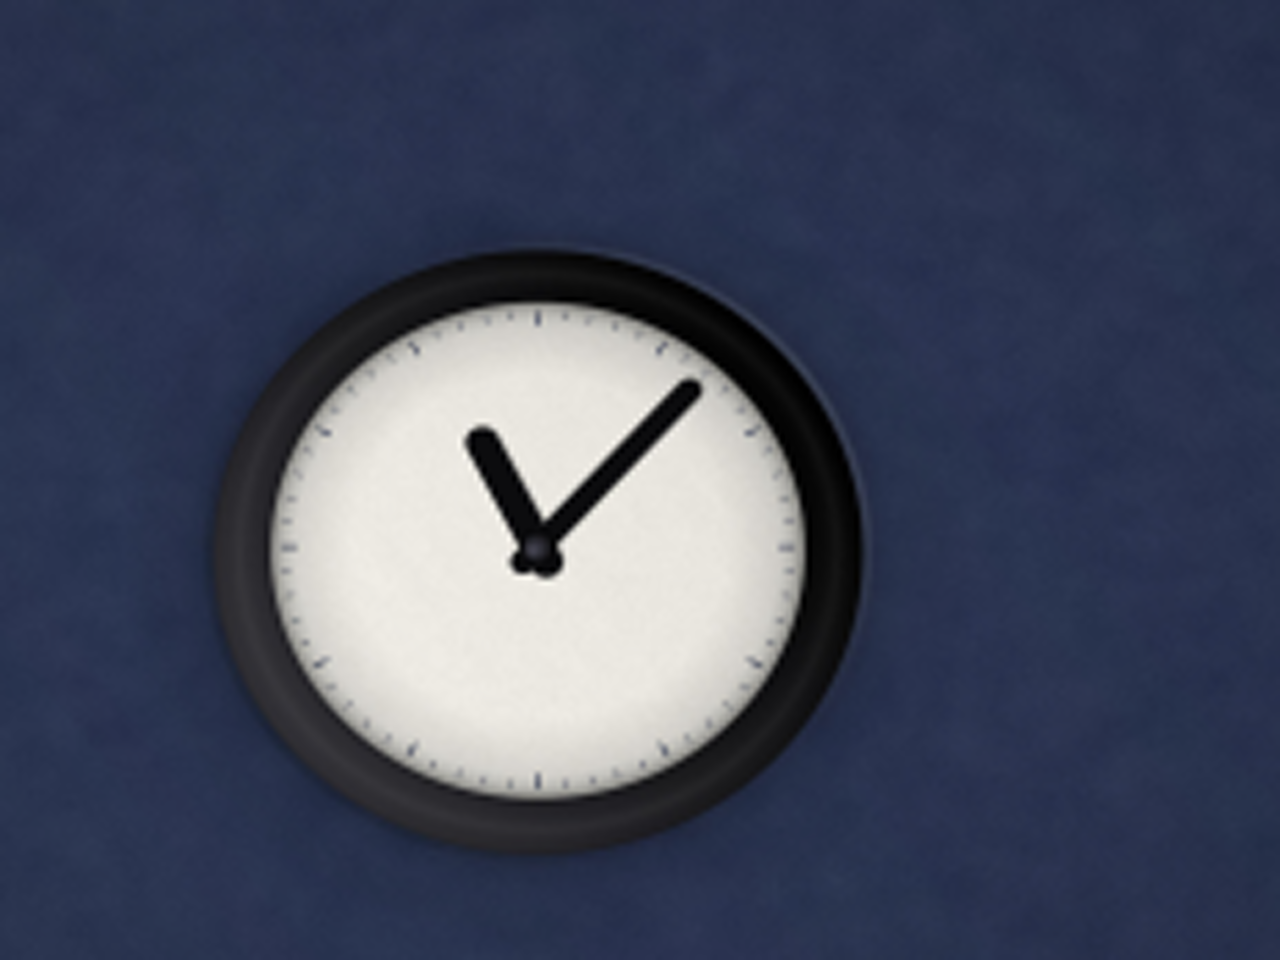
{"hour": 11, "minute": 7}
